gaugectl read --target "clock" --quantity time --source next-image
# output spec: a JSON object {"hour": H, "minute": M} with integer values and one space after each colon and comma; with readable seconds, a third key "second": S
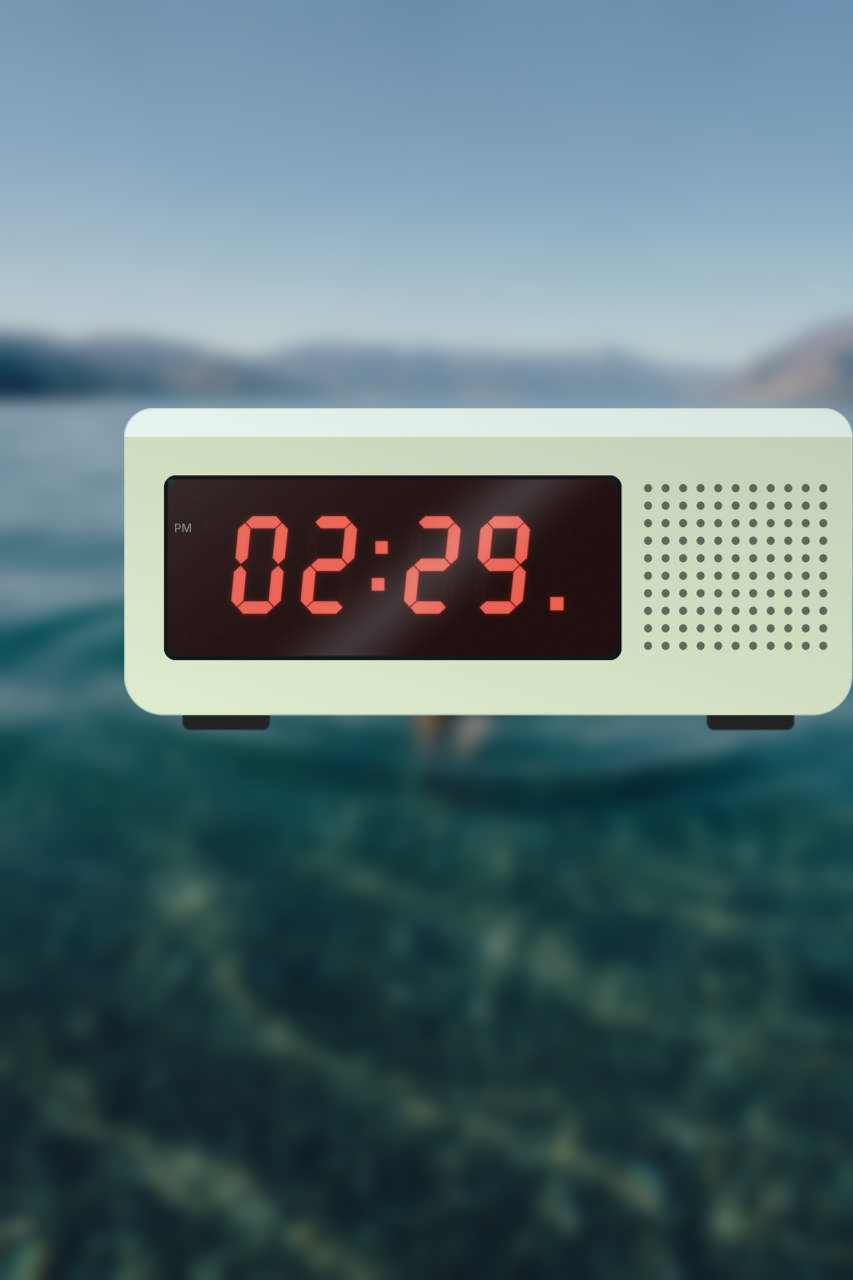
{"hour": 2, "minute": 29}
